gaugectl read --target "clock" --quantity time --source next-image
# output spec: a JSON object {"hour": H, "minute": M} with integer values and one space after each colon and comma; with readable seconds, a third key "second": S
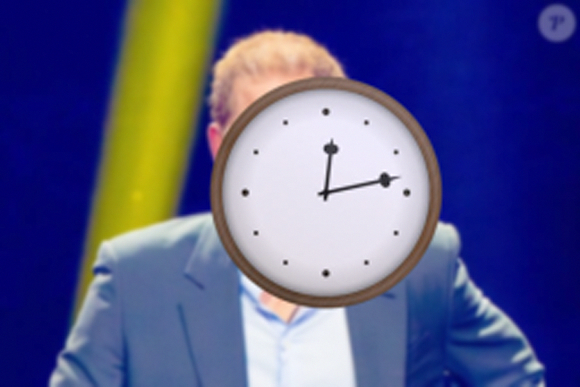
{"hour": 12, "minute": 13}
